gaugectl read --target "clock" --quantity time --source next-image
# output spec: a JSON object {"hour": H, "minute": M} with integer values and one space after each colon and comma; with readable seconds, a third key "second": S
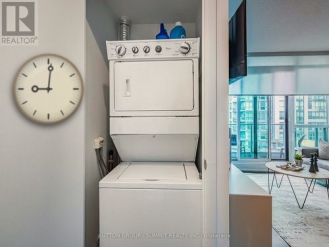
{"hour": 9, "minute": 1}
